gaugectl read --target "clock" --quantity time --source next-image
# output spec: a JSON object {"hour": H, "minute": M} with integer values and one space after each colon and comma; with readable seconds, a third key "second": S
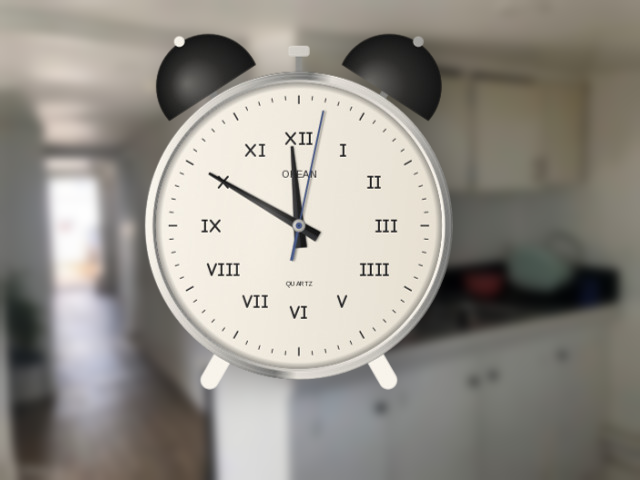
{"hour": 11, "minute": 50, "second": 2}
